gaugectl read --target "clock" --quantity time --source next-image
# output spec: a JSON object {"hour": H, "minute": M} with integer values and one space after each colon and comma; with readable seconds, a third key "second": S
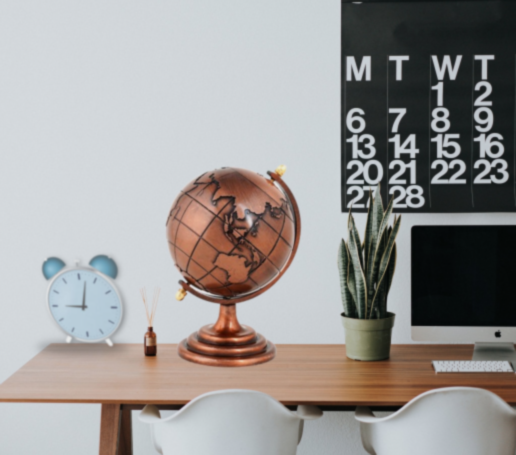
{"hour": 9, "minute": 2}
